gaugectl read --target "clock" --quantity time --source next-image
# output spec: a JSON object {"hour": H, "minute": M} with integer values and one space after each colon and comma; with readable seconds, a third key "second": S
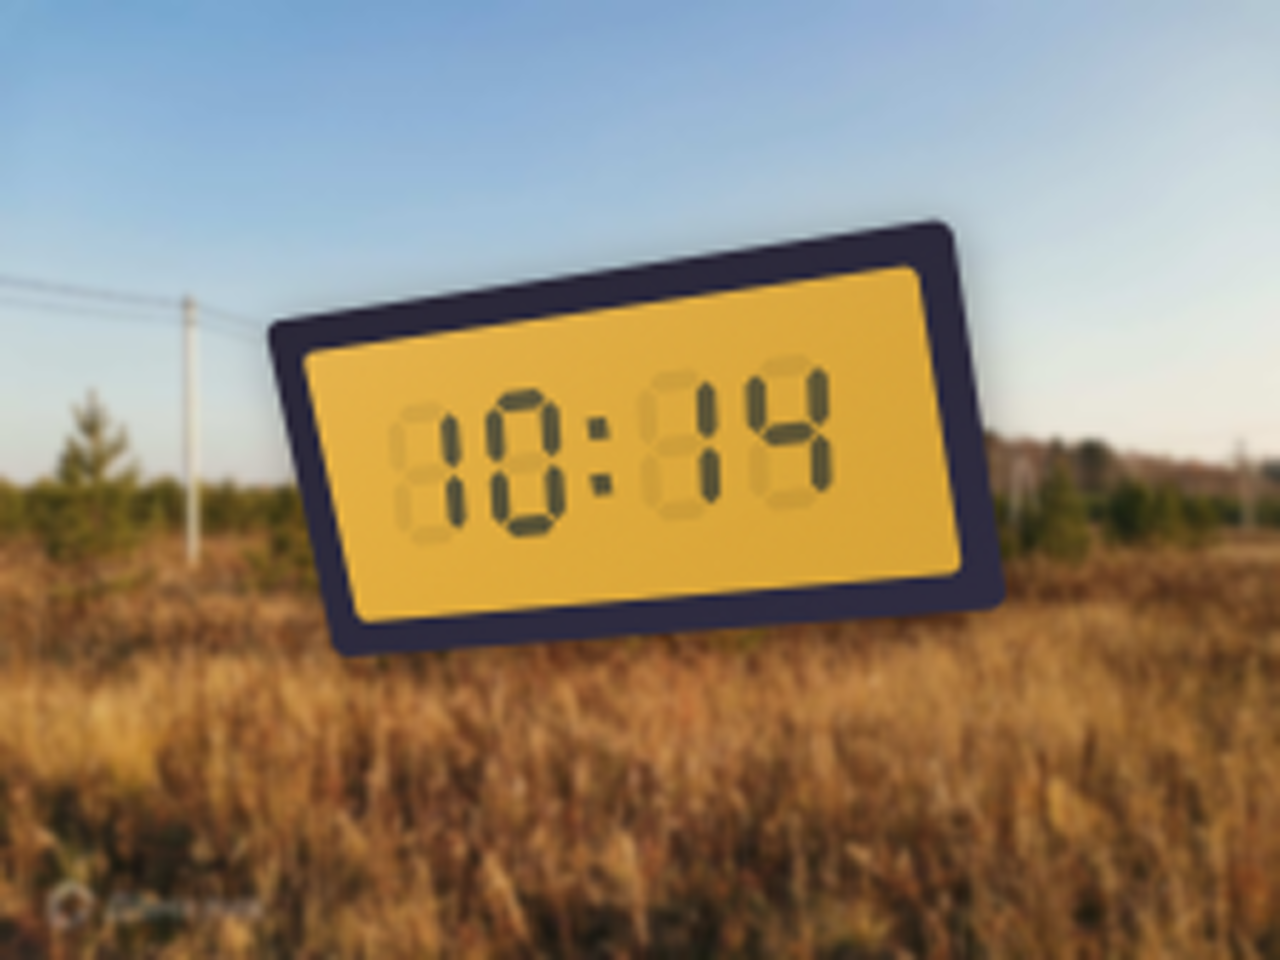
{"hour": 10, "minute": 14}
